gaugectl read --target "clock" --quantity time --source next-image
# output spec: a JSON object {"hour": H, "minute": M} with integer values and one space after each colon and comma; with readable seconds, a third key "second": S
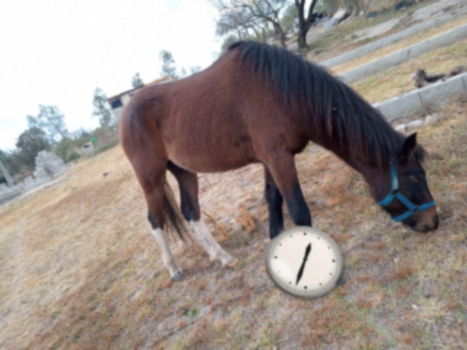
{"hour": 12, "minute": 33}
